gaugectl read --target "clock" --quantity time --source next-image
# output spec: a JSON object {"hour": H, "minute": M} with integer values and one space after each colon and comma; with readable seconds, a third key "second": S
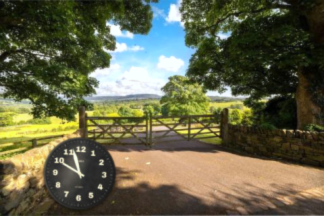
{"hour": 9, "minute": 57}
